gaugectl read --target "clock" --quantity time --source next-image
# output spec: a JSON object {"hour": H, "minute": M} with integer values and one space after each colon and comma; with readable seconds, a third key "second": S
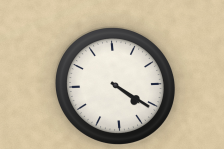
{"hour": 4, "minute": 21}
